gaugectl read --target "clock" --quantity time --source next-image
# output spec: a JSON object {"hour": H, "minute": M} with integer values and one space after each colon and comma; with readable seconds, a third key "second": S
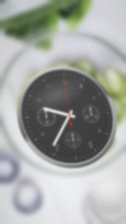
{"hour": 9, "minute": 36}
